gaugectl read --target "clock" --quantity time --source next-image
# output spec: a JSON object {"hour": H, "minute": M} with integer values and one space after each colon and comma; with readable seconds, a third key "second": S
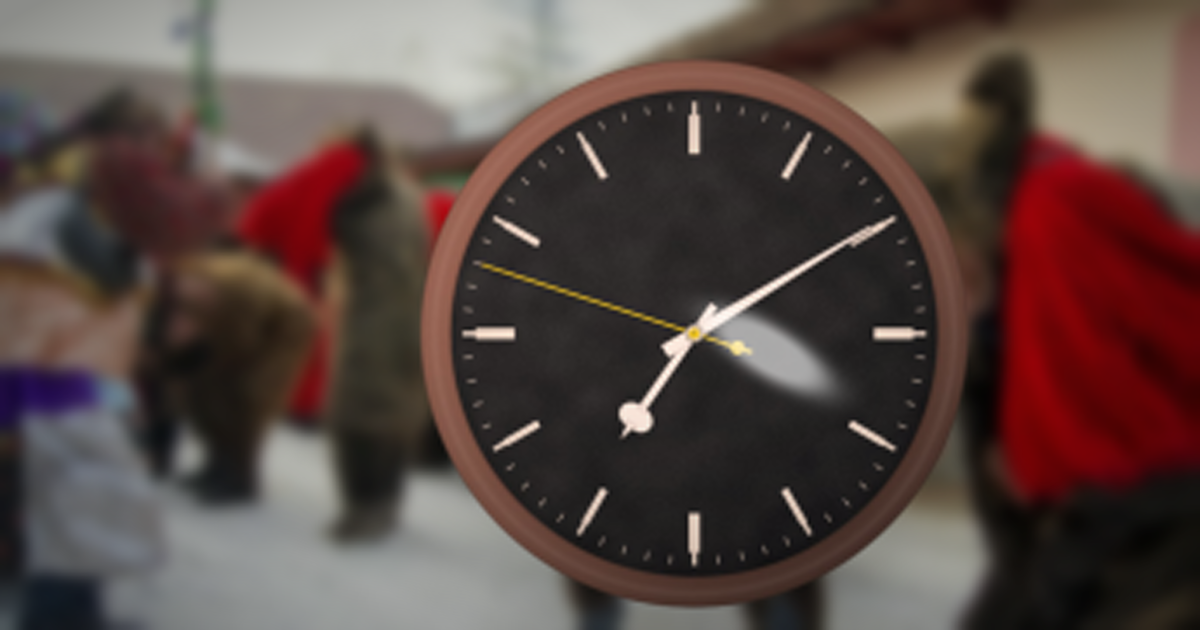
{"hour": 7, "minute": 9, "second": 48}
